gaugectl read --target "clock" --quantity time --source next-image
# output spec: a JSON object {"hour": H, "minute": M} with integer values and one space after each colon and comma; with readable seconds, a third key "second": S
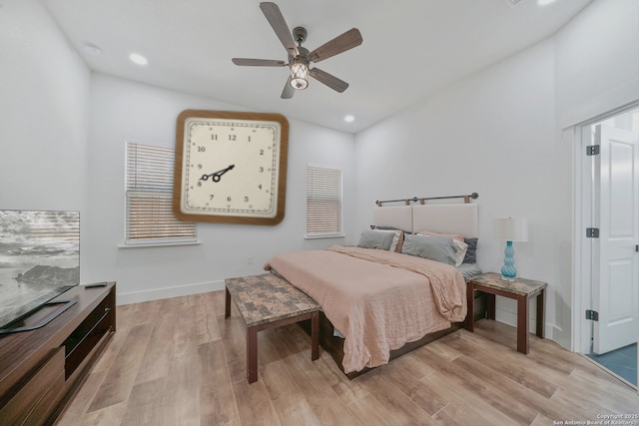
{"hour": 7, "minute": 41}
